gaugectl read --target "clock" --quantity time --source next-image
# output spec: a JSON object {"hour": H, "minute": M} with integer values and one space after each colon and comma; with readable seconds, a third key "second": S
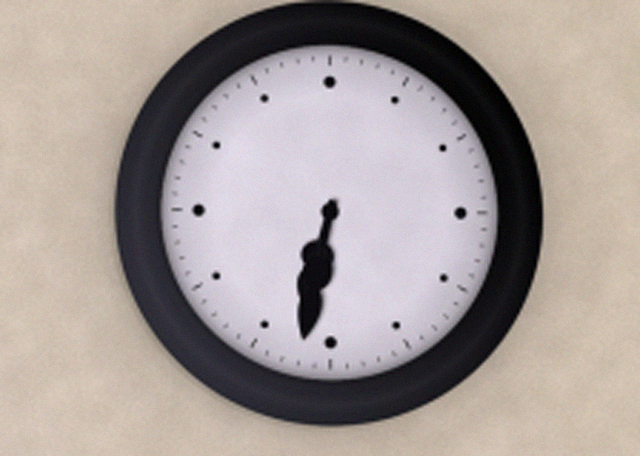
{"hour": 6, "minute": 32}
